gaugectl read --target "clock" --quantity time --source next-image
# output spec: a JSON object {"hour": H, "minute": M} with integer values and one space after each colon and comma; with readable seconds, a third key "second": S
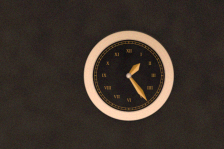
{"hour": 1, "minute": 24}
